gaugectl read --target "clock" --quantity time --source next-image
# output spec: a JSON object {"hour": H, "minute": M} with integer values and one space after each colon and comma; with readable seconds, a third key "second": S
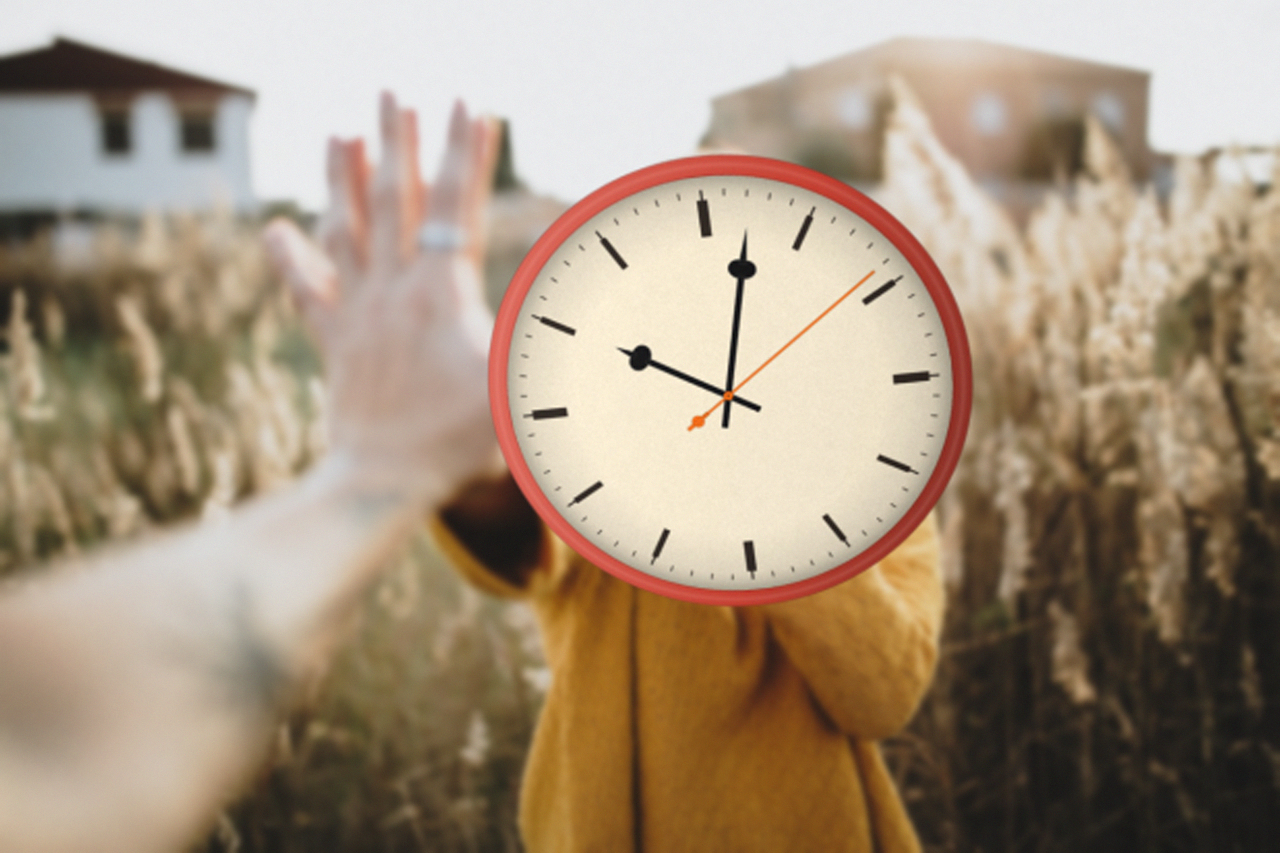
{"hour": 10, "minute": 2, "second": 9}
